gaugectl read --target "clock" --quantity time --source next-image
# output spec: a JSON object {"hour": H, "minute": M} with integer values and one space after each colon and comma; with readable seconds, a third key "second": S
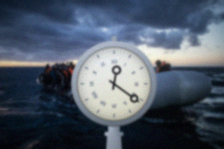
{"hour": 12, "minute": 21}
